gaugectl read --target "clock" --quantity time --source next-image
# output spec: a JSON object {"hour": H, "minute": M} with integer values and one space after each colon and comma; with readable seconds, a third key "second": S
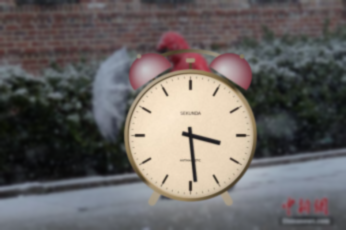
{"hour": 3, "minute": 29}
